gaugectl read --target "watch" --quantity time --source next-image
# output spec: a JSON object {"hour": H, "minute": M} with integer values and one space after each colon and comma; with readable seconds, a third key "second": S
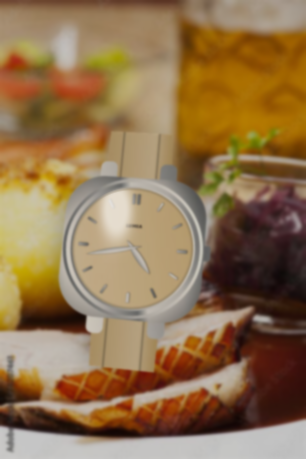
{"hour": 4, "minute": 43}
